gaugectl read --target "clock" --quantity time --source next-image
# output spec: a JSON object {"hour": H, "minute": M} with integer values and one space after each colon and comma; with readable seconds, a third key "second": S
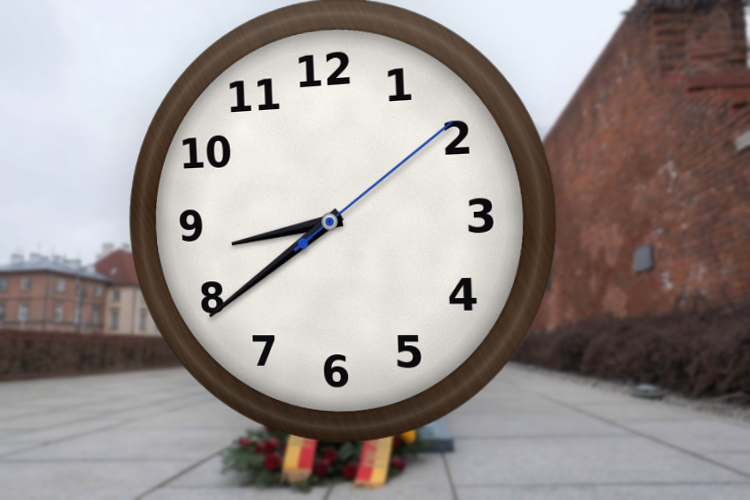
{"hour": 8, "minute": 39, "second": 9}
